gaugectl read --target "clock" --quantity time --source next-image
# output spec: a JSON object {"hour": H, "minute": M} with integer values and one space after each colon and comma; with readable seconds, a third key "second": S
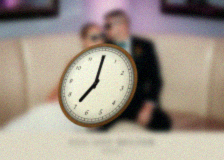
{"hour": 7, "minute": 0}
